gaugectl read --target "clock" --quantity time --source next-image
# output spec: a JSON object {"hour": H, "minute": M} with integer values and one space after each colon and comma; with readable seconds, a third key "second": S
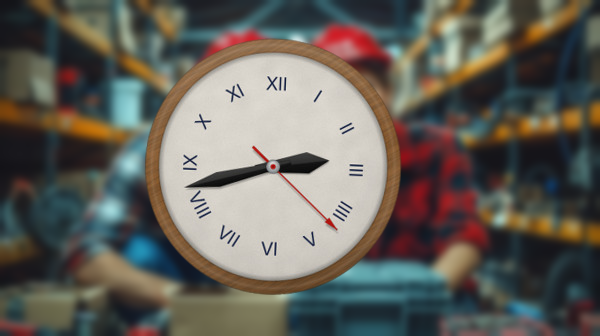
{"hour": 2, "minute": 42, "second": 22}
